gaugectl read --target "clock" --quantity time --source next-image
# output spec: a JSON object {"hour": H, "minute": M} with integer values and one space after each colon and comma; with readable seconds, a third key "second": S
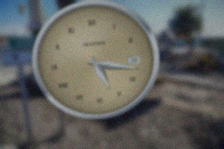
{"hour": 5, "minute": 17}
